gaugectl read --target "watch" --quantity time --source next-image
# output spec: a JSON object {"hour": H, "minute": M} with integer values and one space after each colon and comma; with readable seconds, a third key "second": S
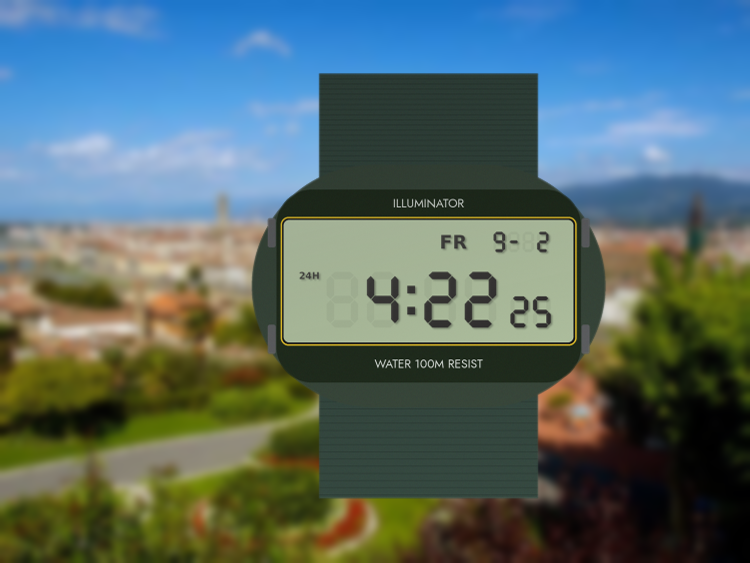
{"hour": 4, "minute": 22, "second": 25}
